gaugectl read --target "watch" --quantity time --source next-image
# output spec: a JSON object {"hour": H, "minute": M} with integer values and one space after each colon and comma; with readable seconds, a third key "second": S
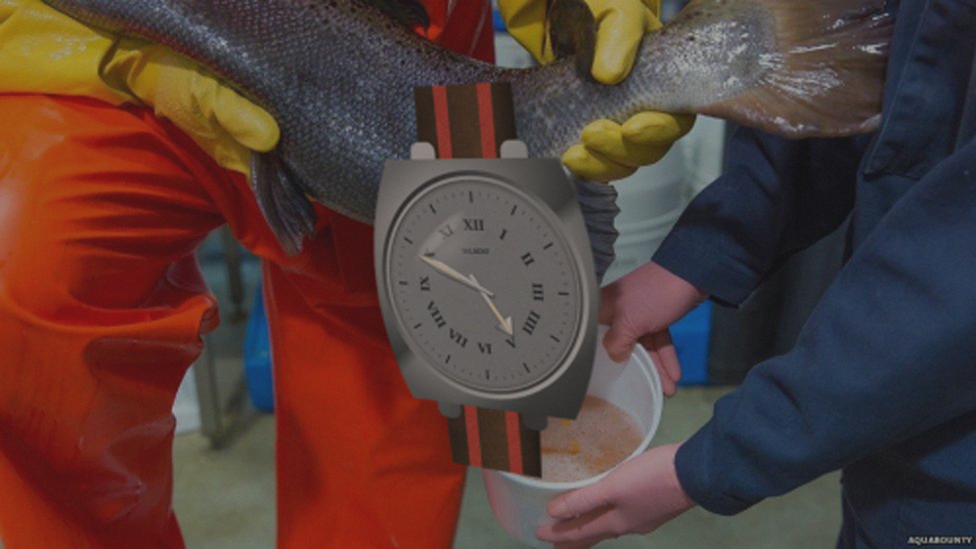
{"hour": 4, "minute": 49}
